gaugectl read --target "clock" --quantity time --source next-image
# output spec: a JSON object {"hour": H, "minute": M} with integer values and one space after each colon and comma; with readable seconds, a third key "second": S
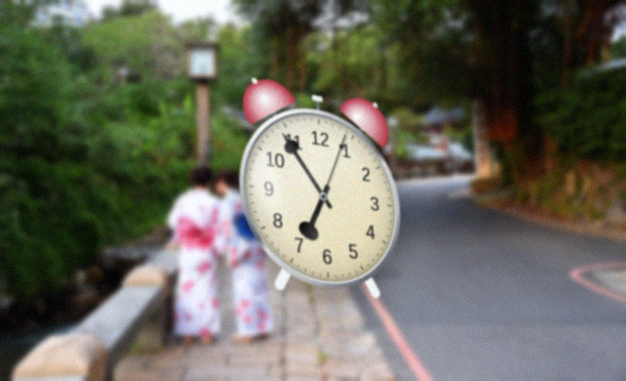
{"hour": 6, "minute": 54, "second": 4}
